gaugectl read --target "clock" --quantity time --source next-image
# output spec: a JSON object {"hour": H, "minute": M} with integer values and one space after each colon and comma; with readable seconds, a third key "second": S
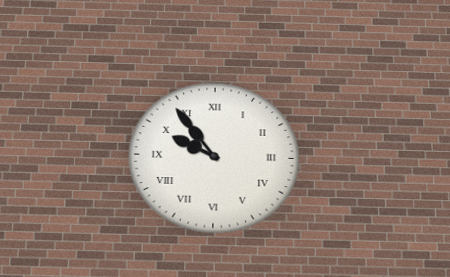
{"hour": 9, "minute": 54}
